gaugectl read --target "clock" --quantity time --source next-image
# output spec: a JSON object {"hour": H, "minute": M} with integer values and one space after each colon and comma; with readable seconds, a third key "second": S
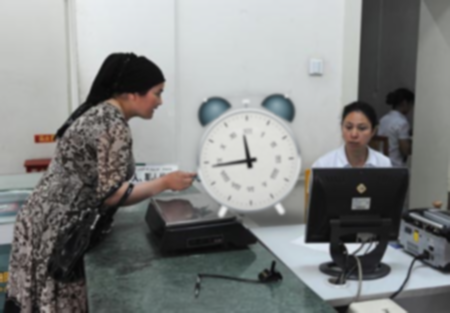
{"hour": 11, "minute": 44}
